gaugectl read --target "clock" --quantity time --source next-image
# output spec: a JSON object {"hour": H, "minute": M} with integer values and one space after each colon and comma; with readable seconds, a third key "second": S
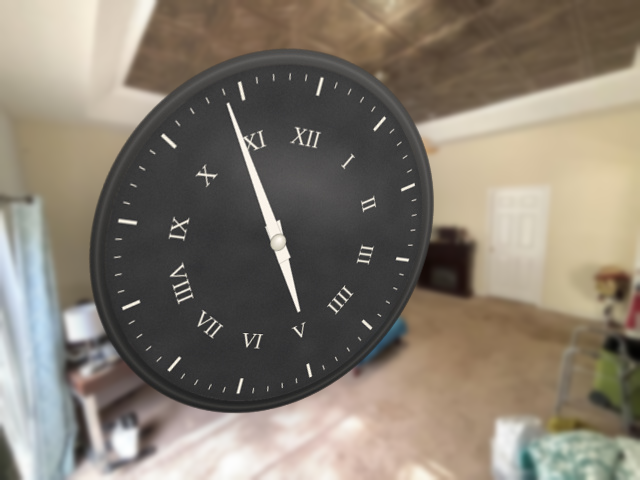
{"hour": 4, "minute": 54}
